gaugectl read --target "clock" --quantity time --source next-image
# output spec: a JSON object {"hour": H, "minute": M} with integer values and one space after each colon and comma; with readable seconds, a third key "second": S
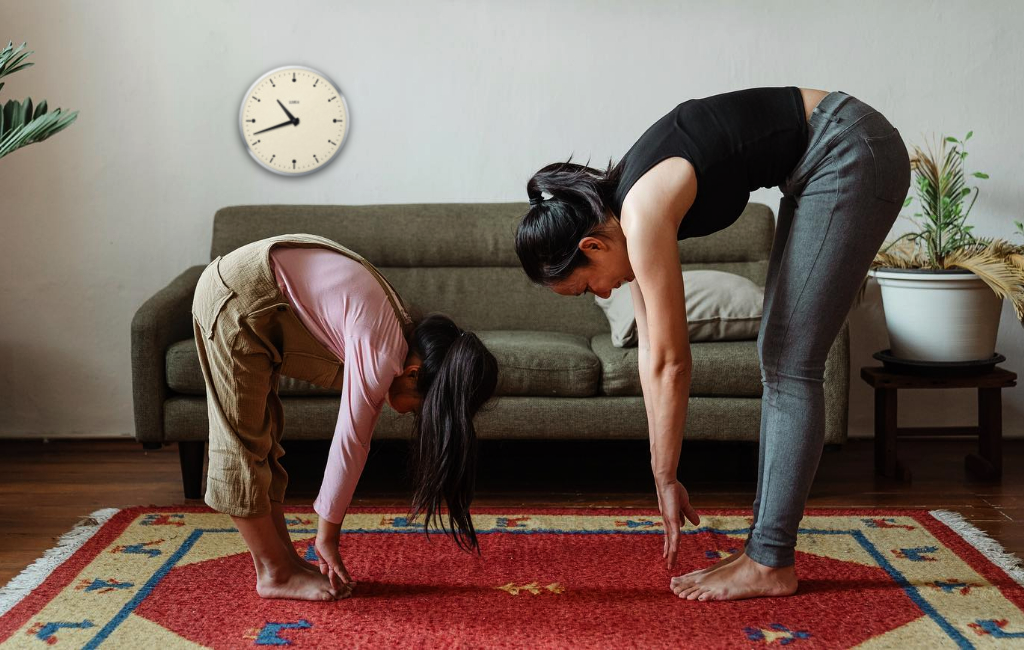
{"hour": 10, "minute": 42}
